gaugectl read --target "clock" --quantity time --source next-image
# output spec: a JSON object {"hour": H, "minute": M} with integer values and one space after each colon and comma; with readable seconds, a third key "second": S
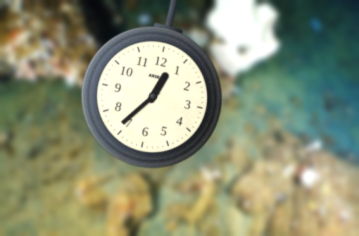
{"hour": 12, "minute": 36}
